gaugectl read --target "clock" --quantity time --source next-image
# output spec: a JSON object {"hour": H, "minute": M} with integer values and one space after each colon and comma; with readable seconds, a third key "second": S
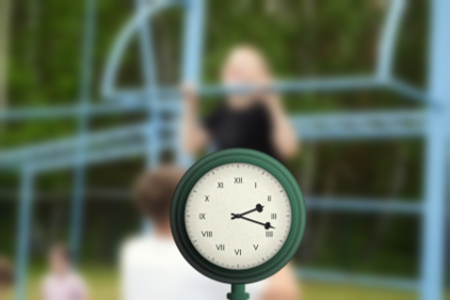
{"hour": 2, "minute": 18}
